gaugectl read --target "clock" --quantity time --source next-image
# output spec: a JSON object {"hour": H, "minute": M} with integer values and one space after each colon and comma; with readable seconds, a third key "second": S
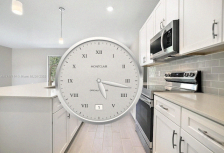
{"hour": 5, "minute": 17}
